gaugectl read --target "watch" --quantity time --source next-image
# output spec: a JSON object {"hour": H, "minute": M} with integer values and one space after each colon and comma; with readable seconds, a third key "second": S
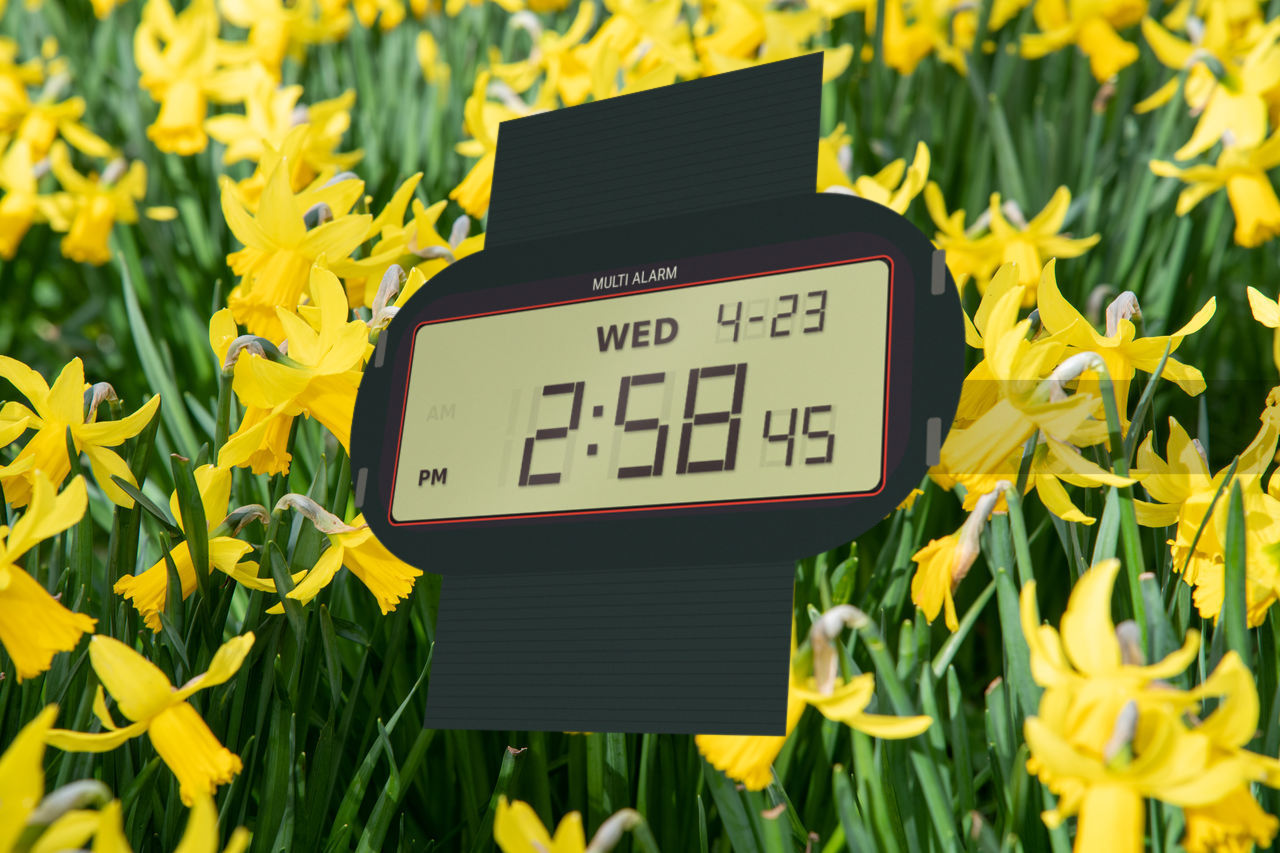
{"hour": 2, "minute": 58, "second": 45}
